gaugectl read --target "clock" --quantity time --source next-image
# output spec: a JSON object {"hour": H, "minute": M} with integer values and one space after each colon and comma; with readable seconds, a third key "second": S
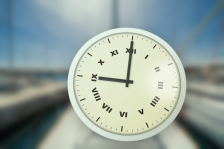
{"hour": 9, "minute": 0}
